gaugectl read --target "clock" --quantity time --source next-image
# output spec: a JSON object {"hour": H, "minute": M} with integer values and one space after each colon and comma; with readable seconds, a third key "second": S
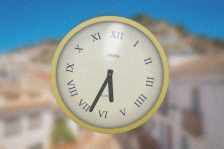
{"hour": 5, "minute": 33}
